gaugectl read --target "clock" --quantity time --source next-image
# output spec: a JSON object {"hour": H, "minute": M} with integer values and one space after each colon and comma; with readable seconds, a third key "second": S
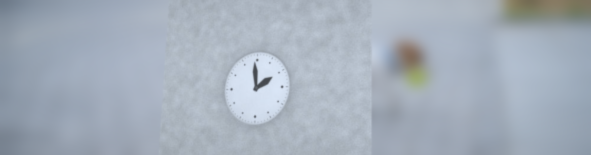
{"hour": 1, "minute": 59}
